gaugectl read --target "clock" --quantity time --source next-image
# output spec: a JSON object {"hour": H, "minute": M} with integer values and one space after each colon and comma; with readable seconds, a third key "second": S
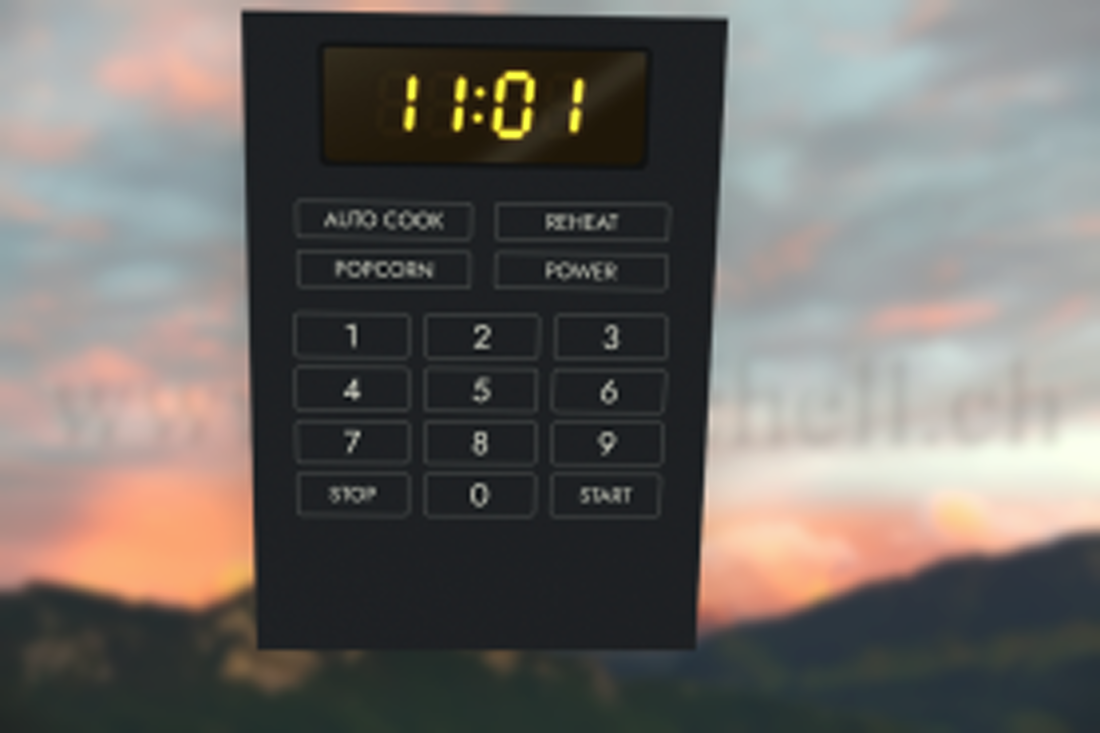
{"hour": 11, "minute": 1}
